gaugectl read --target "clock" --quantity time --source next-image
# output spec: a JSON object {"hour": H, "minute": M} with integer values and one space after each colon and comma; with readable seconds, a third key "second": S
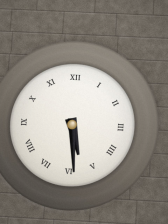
{"hour": 5, "minute": 29}
